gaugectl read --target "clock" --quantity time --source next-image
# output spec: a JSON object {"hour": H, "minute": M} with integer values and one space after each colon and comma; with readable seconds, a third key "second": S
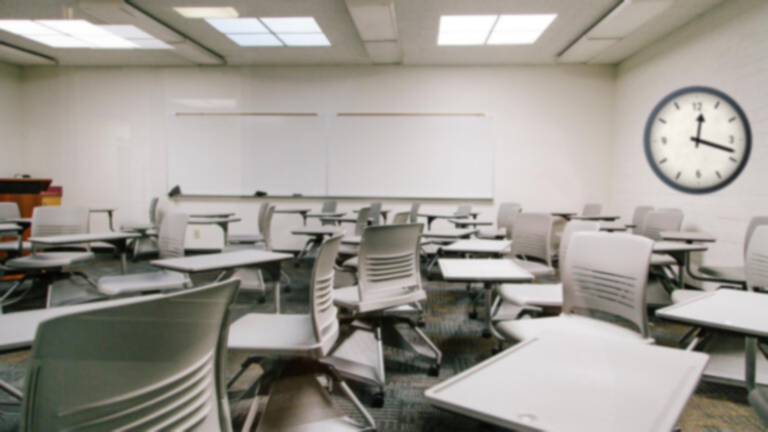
{"hour": 12, "minute": 18}
